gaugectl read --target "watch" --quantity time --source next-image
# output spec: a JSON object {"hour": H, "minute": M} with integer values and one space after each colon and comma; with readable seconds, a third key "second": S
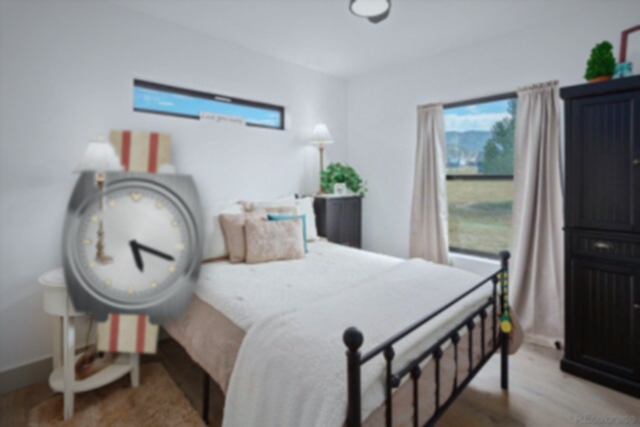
{"hour": 5, "minute": 18}
